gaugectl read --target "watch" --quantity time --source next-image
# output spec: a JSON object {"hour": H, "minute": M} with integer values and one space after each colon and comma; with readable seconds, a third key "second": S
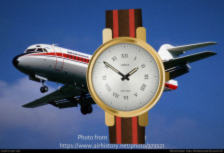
{"hour": 1, "minute": 51}
